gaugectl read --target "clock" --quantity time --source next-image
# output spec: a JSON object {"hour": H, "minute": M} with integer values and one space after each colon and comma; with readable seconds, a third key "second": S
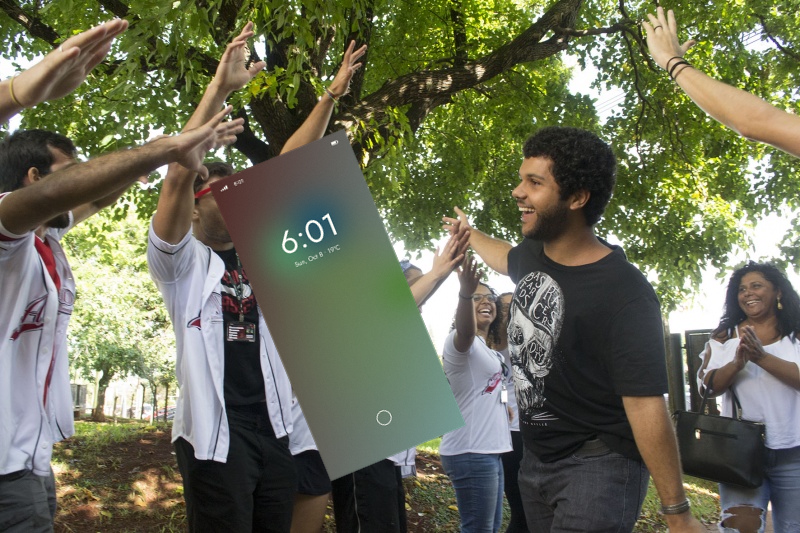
{"hour": 6, "minute": 1}
